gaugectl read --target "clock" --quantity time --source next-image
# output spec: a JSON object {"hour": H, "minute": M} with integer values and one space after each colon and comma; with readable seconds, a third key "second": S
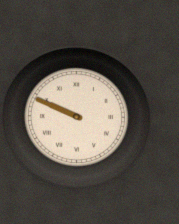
{"hour": 9, "minute": 49}
